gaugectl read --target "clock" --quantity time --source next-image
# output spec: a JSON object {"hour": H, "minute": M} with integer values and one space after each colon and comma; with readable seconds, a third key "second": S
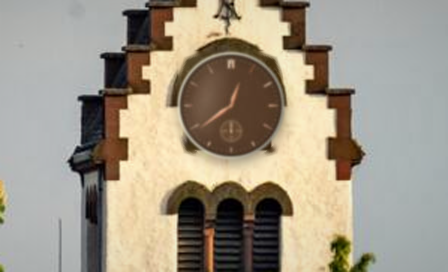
{"hour": 12, "minute": 39}
